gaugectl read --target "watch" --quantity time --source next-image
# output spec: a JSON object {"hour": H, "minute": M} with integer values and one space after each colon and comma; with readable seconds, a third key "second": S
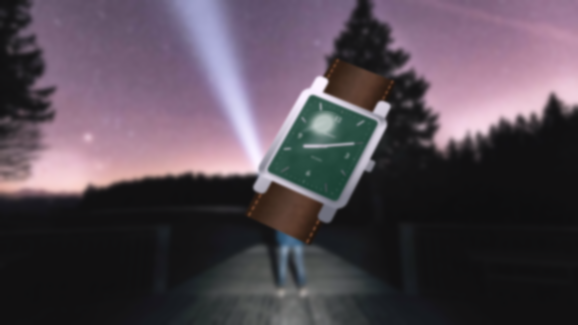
{"hour": 8, "minute": 10}
